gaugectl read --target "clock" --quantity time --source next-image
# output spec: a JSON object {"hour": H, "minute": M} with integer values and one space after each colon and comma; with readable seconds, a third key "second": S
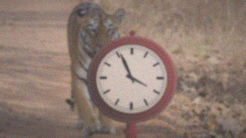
{"hour": 3, "minute": 56}
